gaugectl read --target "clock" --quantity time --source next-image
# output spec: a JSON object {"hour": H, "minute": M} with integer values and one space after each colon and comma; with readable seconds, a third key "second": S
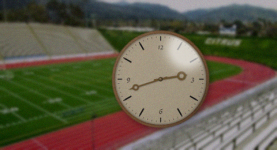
{"hour": 2, "minute": 42}
